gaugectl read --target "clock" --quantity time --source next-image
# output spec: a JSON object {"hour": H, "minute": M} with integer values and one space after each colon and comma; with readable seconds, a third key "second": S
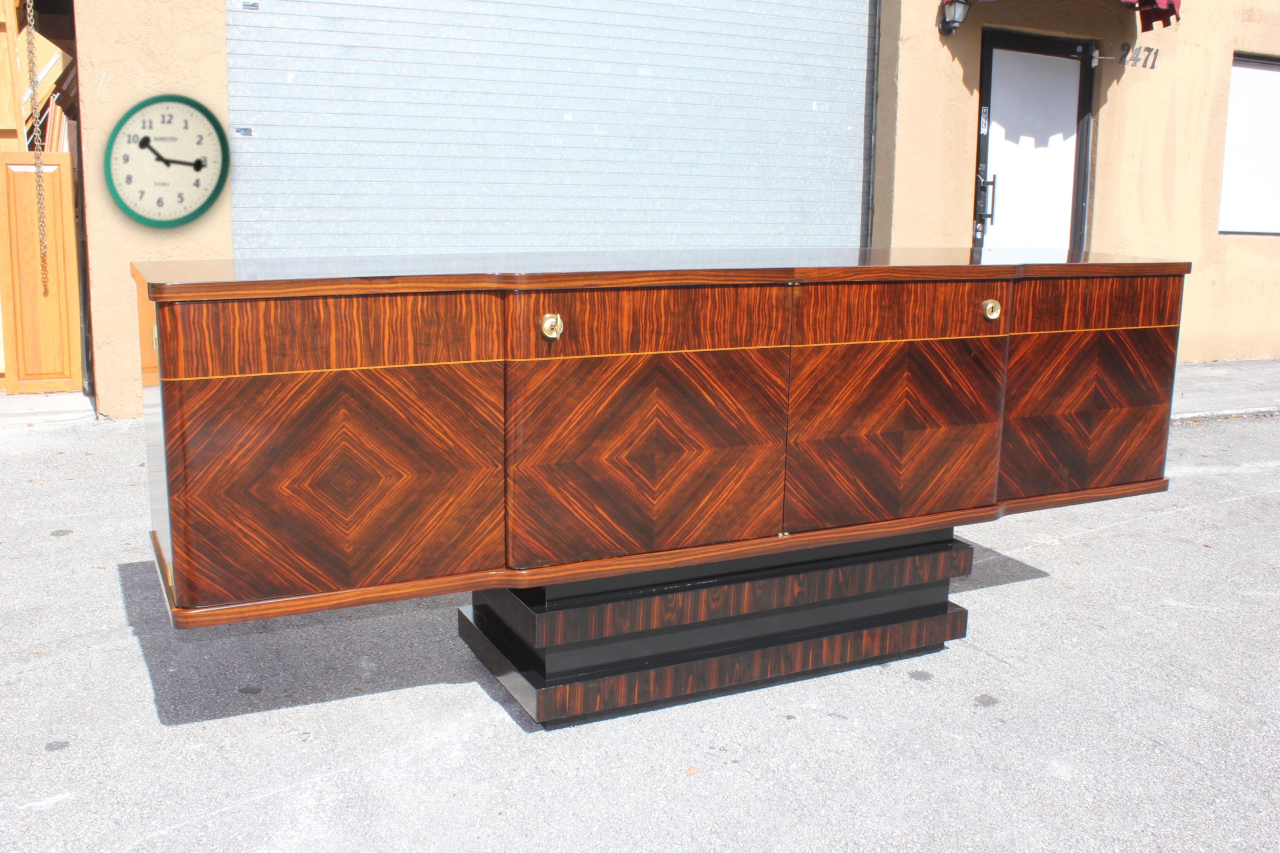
{"hour": 10, "minute": 16}
